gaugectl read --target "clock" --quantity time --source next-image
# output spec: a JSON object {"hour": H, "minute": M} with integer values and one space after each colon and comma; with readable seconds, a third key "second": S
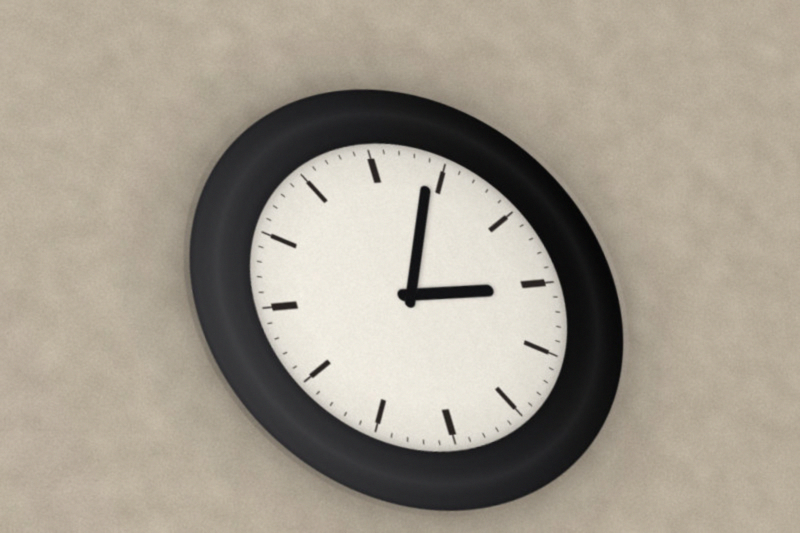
{"hour": 3, "minute": 4}
